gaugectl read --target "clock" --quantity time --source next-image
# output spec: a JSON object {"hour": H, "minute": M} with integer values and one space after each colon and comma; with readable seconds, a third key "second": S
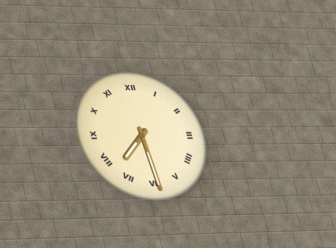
{"hour": 7, "minute": 29}
